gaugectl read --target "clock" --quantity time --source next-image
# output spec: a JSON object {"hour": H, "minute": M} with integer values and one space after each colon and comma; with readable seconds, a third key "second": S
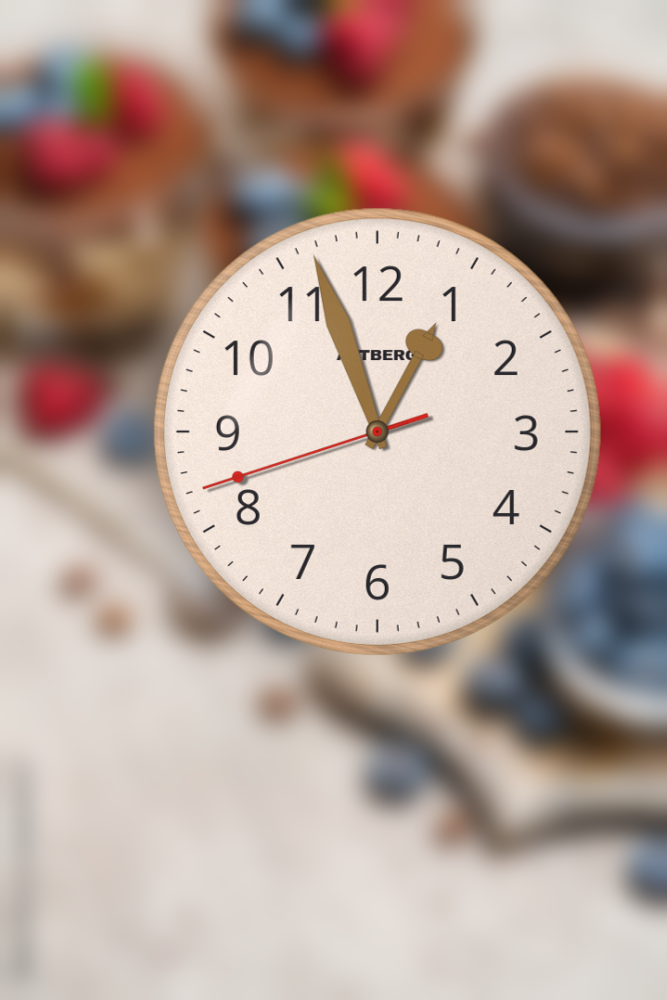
{"hour": 12, "minute": 56, "second": 42}
